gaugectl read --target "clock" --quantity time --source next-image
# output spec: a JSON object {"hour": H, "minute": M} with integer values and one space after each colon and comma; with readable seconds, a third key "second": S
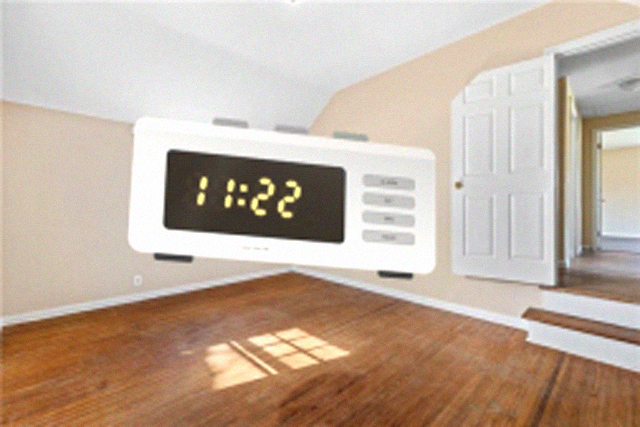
{"hour": 11, "minute": 22}
